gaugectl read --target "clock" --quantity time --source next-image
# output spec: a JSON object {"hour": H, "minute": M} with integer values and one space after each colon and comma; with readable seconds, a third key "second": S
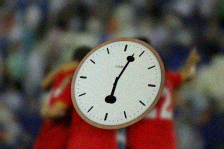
{"hour": 6, "minute": 3}
